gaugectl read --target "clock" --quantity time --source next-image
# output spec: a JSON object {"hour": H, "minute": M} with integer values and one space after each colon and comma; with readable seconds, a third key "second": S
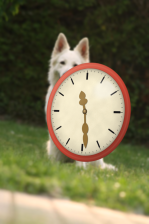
{"hour": 11, "minute": 29}
